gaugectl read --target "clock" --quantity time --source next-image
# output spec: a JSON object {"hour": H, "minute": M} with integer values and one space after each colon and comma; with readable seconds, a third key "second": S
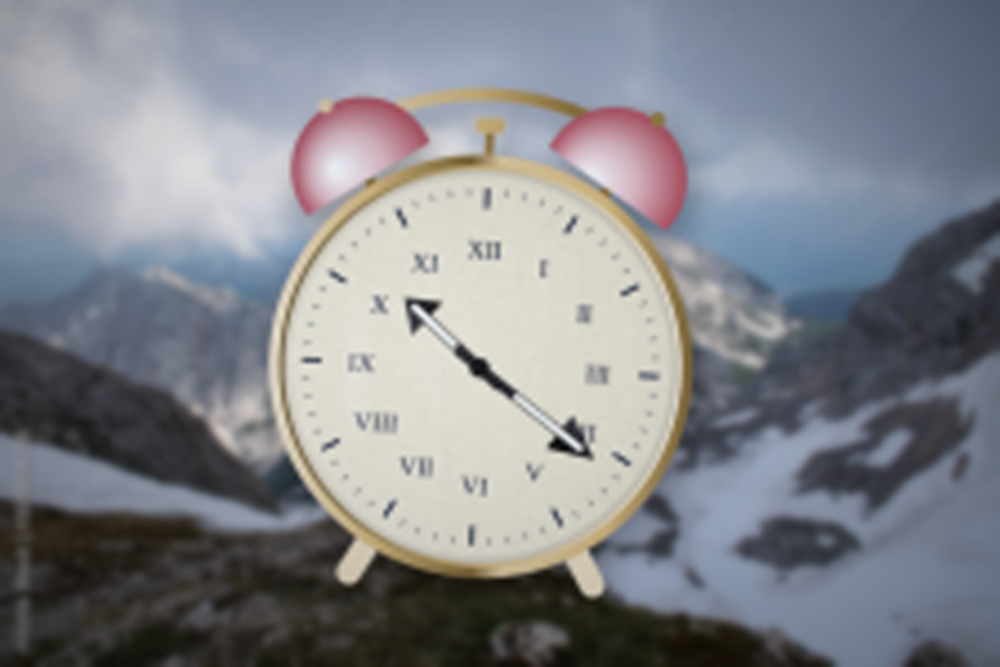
{"hour": 10, "minute": 21}
